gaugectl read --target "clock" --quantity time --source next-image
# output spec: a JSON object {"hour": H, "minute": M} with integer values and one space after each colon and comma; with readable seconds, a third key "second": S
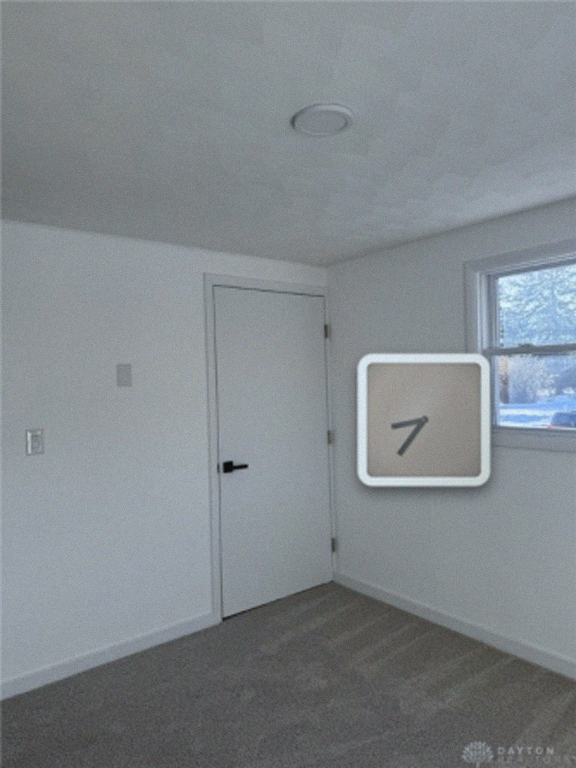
{"hour": 8, "minute": 36}
